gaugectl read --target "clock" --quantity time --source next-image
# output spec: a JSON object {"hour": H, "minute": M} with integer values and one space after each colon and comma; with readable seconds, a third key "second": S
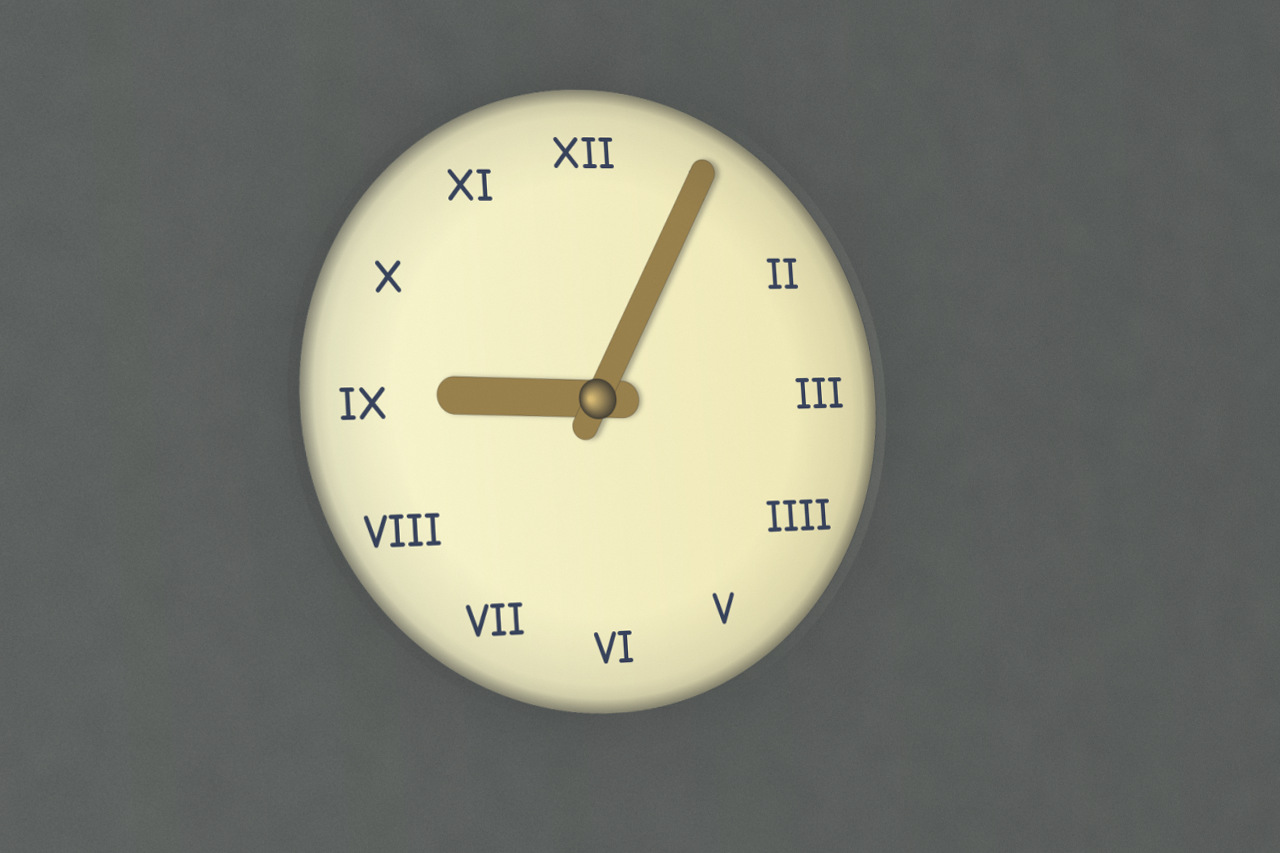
{"hour": 9, "minute": 5}
